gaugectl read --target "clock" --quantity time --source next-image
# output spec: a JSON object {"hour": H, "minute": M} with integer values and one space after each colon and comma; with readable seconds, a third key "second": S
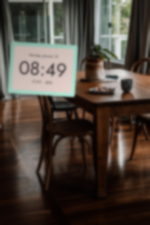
{"hour": 8, "minute": 49}
